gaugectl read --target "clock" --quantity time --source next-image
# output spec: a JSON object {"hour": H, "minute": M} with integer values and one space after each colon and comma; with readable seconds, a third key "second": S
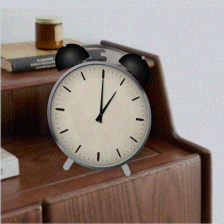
{"hour": 1, "minute": 0}
